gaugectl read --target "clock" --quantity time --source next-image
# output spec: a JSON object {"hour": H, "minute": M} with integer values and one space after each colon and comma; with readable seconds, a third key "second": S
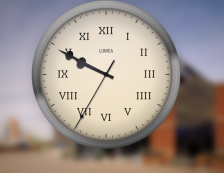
{"hour": 9, "minute": 49, "second": 35}
